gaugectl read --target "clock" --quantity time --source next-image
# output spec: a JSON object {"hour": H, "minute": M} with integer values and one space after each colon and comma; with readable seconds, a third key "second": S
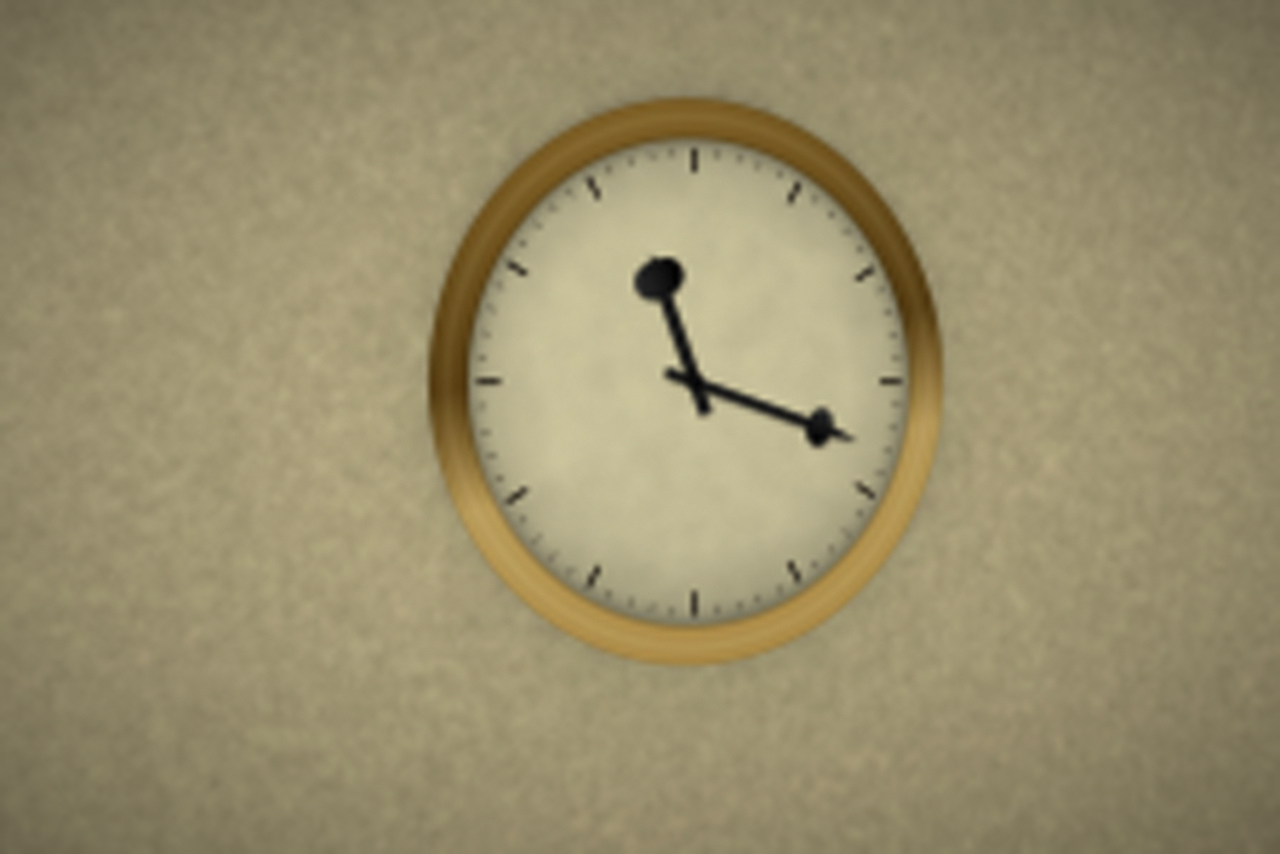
{"hour": 11, "minute": 18}
